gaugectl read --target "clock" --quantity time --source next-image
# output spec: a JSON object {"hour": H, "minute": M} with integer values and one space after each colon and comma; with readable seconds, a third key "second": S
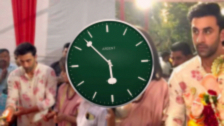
{"hour": 5, "minute": 53}
